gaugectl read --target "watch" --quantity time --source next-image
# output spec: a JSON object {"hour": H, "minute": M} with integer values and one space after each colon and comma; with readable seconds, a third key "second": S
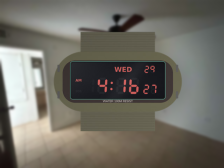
{"hour": 4, "minute": 16, "second": 27}
